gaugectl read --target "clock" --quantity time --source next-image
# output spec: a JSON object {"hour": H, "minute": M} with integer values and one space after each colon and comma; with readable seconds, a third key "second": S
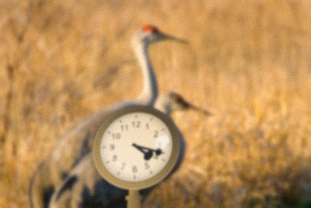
{"hour": 4, "minute": 18}
